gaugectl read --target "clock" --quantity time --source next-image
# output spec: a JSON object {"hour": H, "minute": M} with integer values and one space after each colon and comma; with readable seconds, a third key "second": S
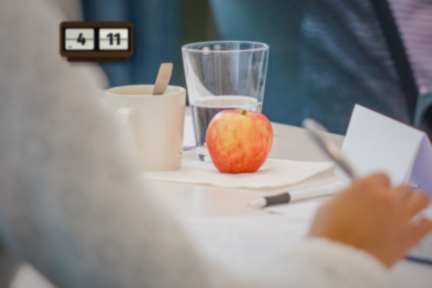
{"hour": 4, "minute": 11}
